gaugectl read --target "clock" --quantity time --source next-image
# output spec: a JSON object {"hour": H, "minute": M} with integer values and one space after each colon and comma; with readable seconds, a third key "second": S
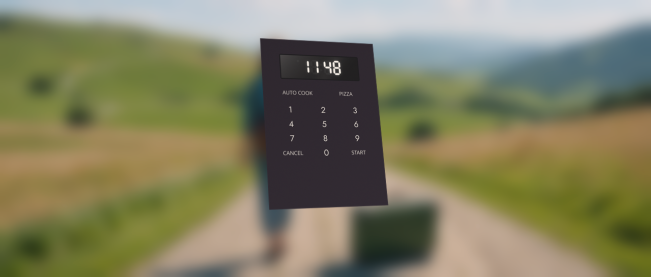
{"hour": 11, "minute": 48}
